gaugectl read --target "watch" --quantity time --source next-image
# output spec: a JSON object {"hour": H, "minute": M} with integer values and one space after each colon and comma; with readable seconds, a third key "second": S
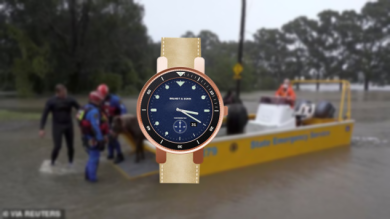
{"hour": 3, "minute": 20}
